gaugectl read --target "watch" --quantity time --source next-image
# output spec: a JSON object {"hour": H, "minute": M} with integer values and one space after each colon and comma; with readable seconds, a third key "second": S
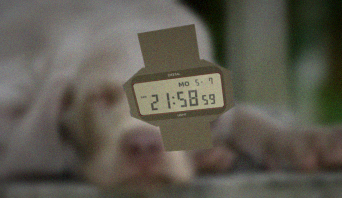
{"hour": 21, "minute": 58, "second": 59}
